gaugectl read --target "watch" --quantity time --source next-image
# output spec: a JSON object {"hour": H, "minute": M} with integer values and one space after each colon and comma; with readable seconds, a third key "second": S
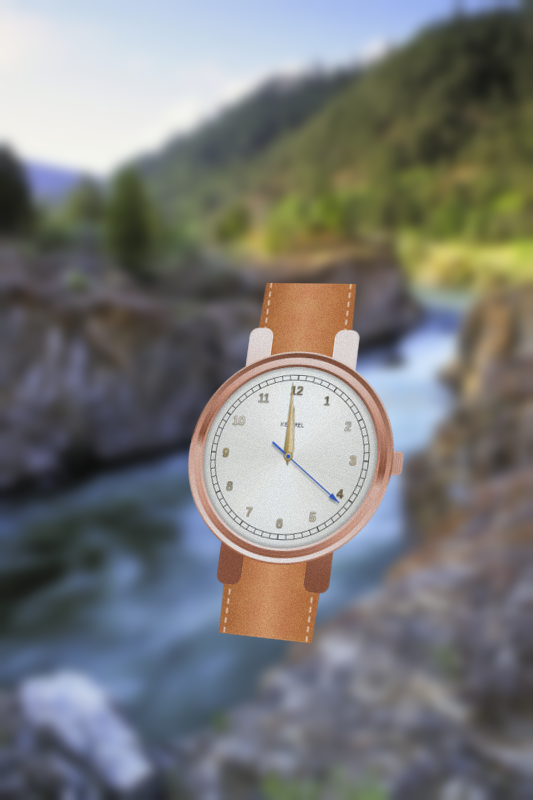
{"hour": 11, "minute": 59, "second": 21}
